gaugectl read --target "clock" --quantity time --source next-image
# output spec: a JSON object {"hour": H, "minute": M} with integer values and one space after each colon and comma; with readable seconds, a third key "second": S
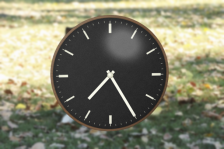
{"hour": 7, "minute": 25}
